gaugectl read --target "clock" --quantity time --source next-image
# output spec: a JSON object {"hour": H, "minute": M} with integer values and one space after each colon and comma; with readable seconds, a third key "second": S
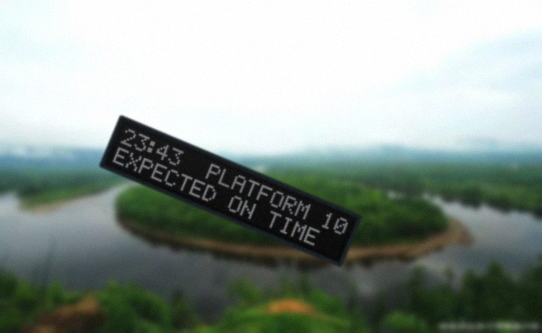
{"hour": 23, "minute": 43}
